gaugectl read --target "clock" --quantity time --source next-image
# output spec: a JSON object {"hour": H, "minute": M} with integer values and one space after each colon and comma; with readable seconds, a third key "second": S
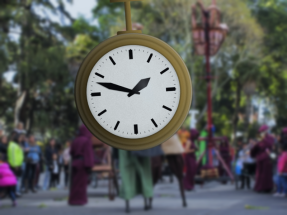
{"hour": 1, "minute": 48}
